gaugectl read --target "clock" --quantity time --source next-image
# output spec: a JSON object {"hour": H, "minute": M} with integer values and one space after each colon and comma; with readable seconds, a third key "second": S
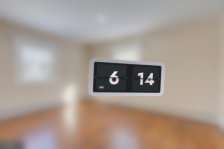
{"hour": 6, "minute": 14}
